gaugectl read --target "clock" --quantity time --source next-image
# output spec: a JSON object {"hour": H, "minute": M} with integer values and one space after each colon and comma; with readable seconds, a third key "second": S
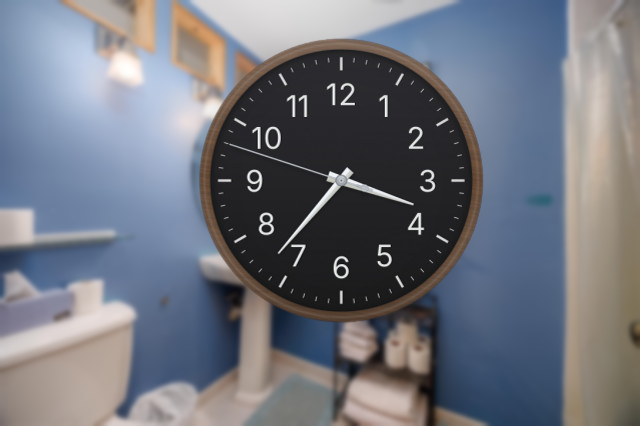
{"hour": 3, "minute": 36, "second": 48}
